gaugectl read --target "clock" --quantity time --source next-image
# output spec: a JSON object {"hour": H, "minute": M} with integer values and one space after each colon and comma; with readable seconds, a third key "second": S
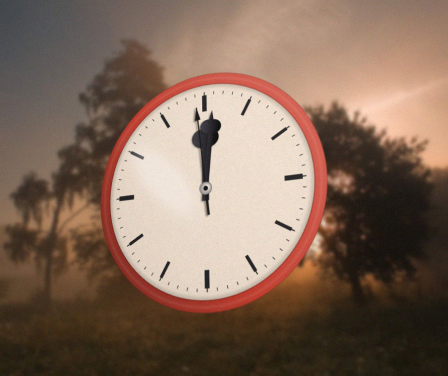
{"hour": 12, "minute": 0, "second": 59}
